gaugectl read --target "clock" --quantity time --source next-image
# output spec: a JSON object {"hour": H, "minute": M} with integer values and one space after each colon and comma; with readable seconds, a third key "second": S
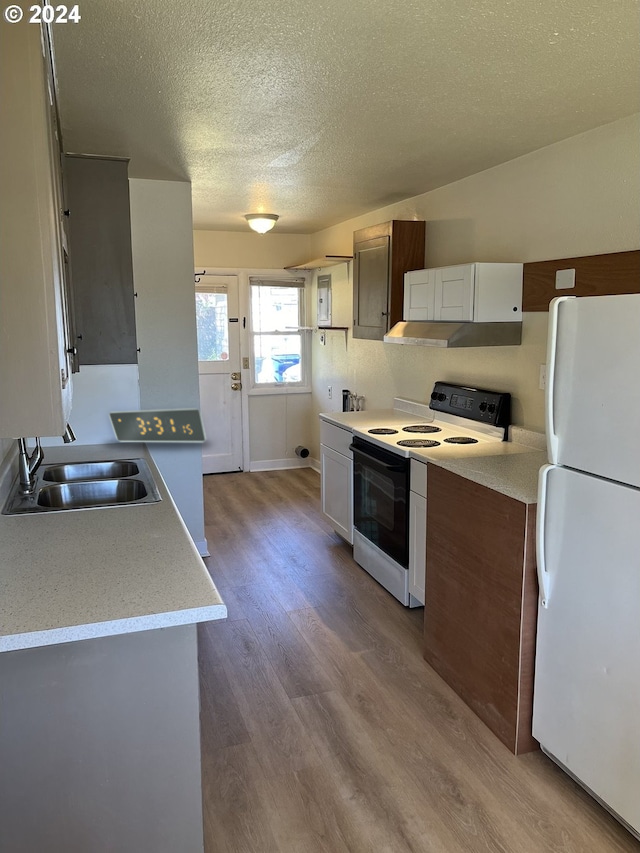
{"hour": 3, "minute": 31, "second": 15}
